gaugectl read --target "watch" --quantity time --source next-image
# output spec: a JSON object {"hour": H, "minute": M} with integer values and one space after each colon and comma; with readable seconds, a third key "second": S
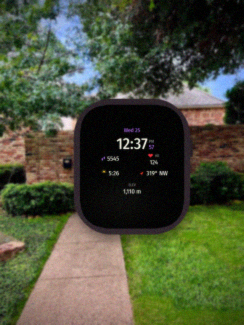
{"hour": 12, "minute": 37}
